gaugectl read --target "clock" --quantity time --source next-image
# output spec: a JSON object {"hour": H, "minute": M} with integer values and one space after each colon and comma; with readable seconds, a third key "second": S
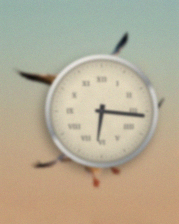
{"hour": 6, "minute": 16}
